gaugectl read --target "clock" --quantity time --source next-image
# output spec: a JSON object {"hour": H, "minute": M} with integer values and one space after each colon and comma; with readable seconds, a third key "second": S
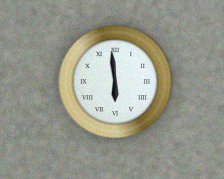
{"hour": 5, "minute": 59}
